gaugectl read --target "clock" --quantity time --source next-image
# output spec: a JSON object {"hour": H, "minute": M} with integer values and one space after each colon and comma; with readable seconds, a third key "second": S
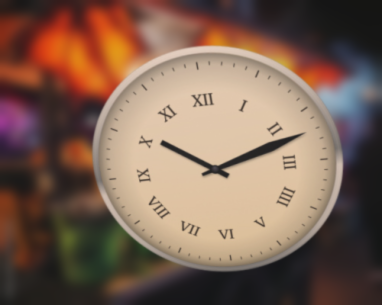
{"hour": 10, "minute": 12}
